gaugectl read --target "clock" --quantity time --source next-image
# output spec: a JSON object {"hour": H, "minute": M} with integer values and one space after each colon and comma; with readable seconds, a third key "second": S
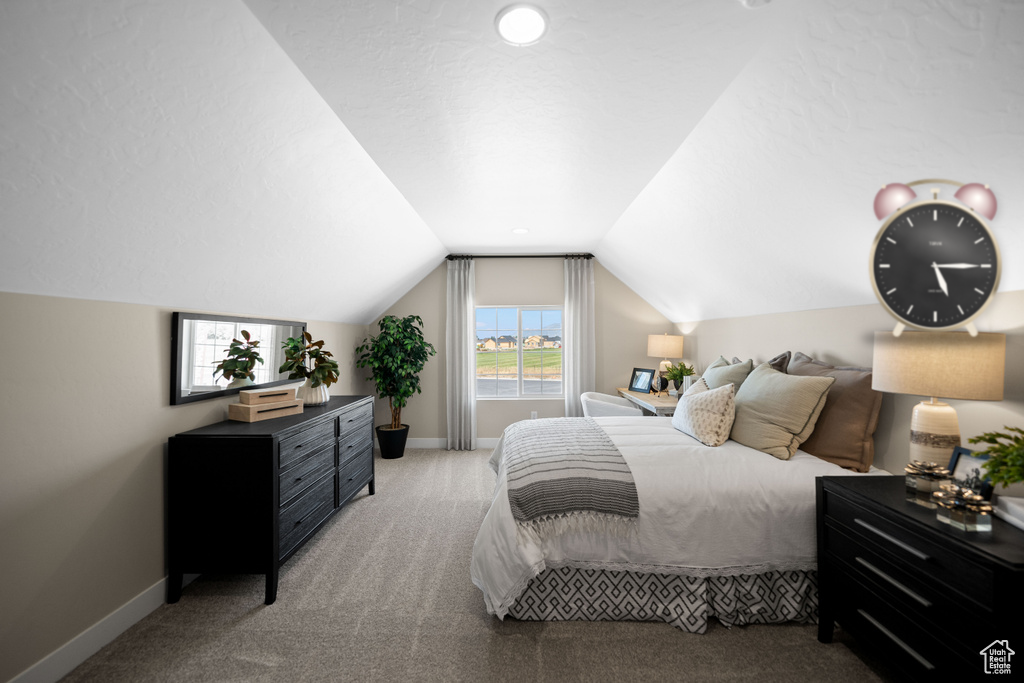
{"hour": 5, "minute": 15}
